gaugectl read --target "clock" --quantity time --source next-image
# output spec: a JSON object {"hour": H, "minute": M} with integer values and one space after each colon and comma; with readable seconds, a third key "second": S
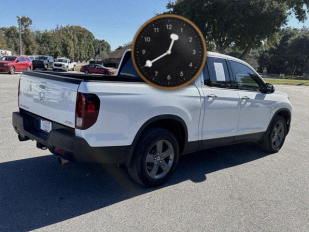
{"hour": 12, "minute": 40}
